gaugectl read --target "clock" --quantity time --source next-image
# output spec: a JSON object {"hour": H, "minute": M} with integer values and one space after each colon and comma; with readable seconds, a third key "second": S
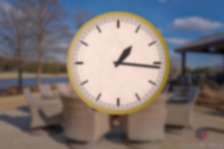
{"hour": 1, "minute": 16}
